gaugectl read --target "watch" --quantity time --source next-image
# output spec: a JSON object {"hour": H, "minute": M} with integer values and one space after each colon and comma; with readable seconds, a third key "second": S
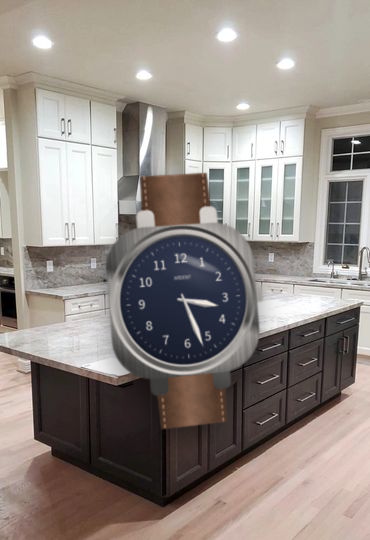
{"hour": 3, "minute": 27}
